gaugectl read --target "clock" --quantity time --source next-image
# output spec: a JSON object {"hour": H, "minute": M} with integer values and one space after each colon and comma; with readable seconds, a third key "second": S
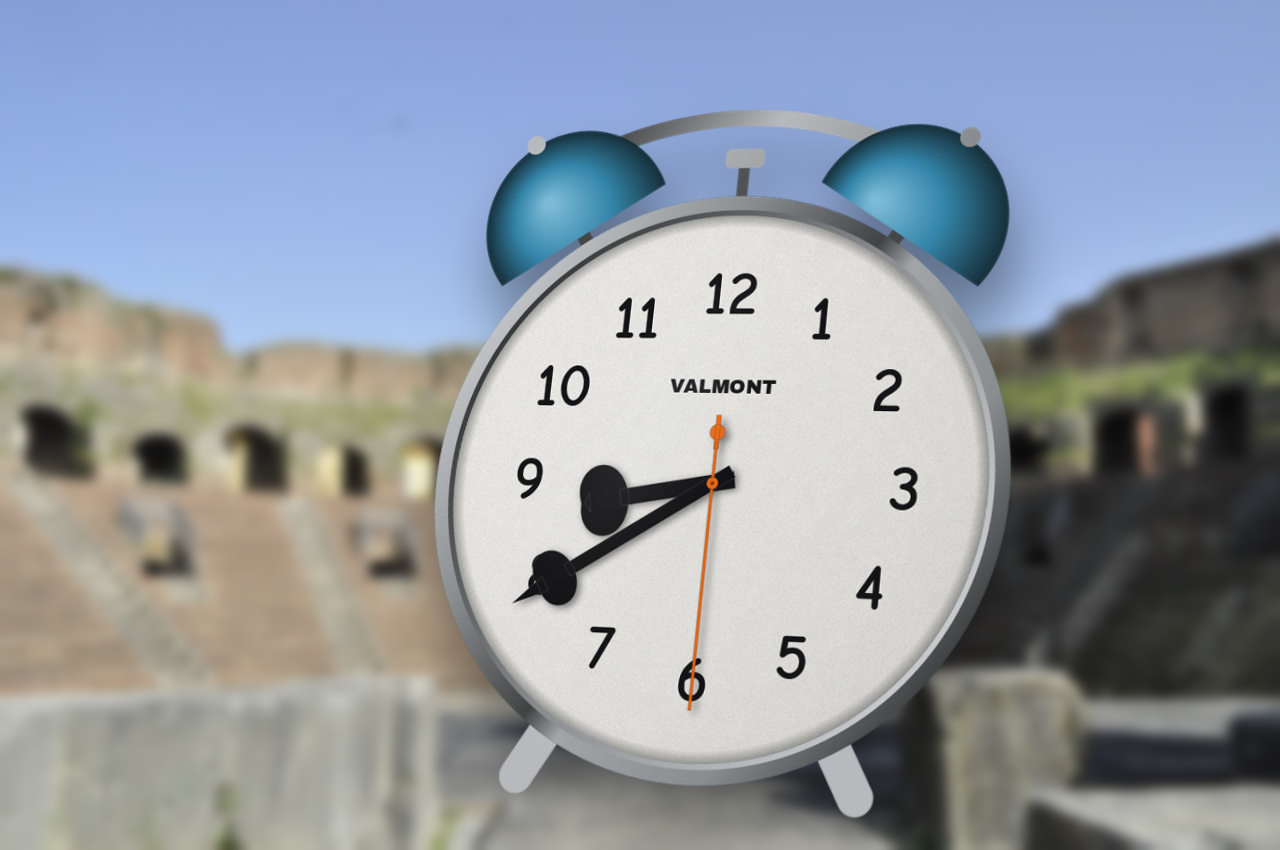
{"hour": 8, "minute": 39, "second": 30}
